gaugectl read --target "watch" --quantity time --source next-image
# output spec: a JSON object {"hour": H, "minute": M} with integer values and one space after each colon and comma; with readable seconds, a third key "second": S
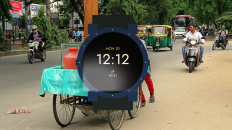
{"hour": 12, "minute": 12}
